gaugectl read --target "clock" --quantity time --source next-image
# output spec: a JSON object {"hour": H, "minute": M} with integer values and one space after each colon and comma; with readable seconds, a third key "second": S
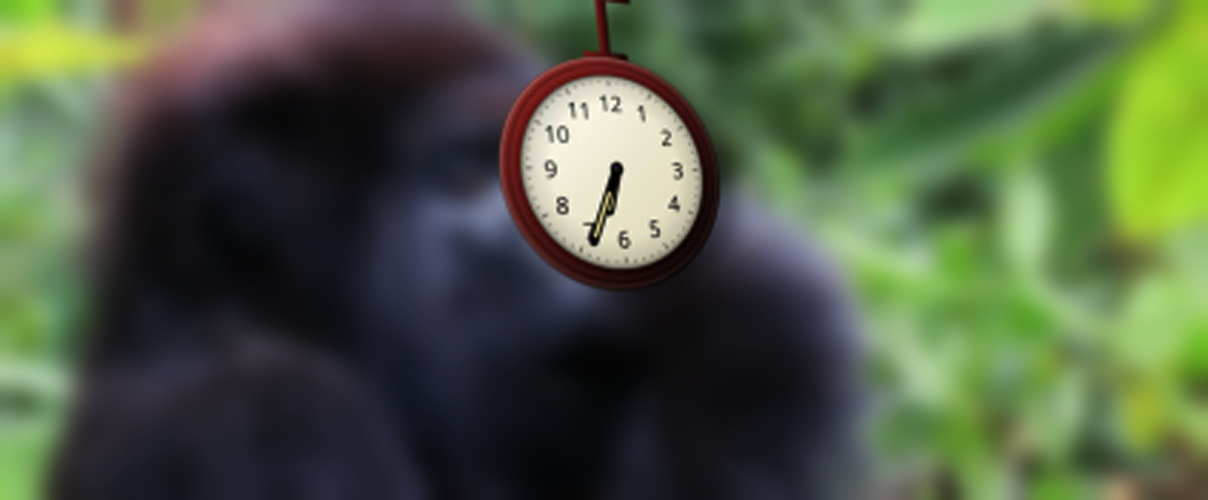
{"hour": 6, "minute": 34}
